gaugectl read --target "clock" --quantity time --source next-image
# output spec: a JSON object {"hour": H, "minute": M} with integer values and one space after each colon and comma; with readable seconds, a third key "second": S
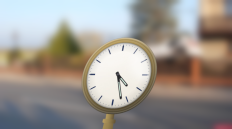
{"hour": 4, "minute": 27}
